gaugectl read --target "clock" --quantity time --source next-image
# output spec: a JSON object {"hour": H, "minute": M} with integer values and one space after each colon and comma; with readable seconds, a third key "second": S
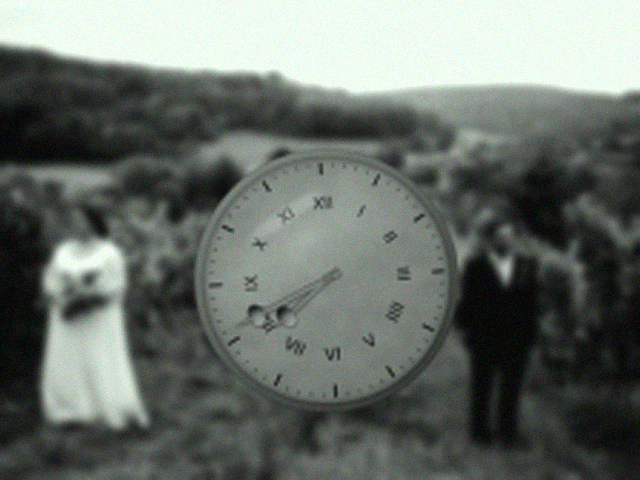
{"hour": 7, "minute": 41}
